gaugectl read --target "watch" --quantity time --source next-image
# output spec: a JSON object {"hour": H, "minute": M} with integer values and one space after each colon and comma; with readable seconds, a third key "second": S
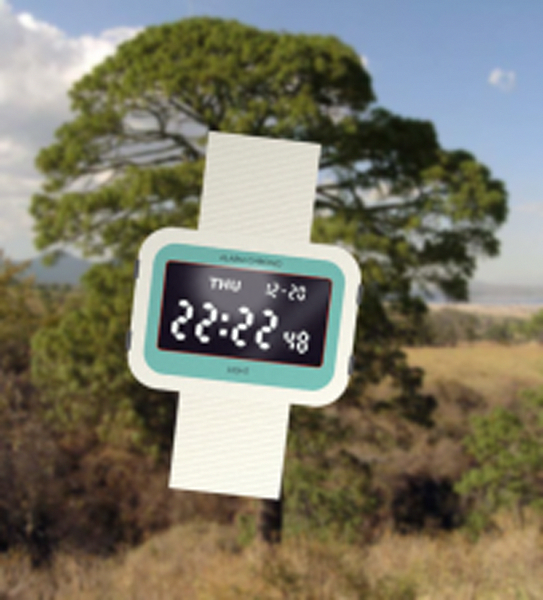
{"hour": 22, "minute": 22, "second": 48}
